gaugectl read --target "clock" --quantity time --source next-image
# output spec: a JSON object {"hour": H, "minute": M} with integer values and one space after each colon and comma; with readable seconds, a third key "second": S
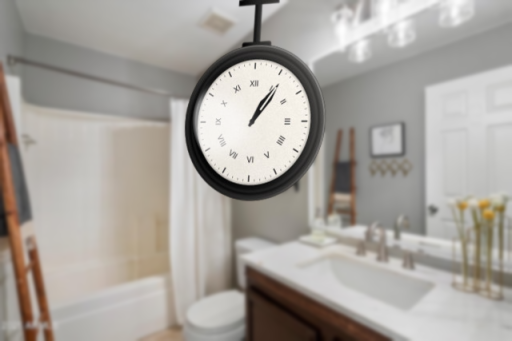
{"hour": 1, "minute": 6}
